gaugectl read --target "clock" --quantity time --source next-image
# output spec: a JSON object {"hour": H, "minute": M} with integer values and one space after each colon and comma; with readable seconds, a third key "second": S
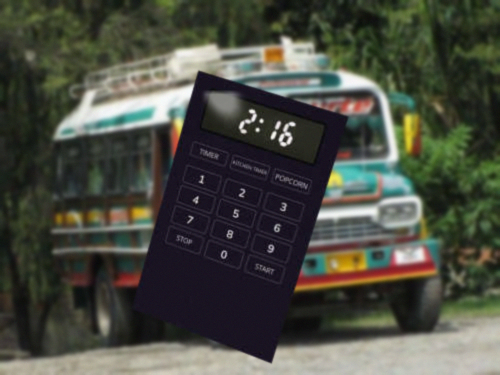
{"hour": 2, "minute": 16}
